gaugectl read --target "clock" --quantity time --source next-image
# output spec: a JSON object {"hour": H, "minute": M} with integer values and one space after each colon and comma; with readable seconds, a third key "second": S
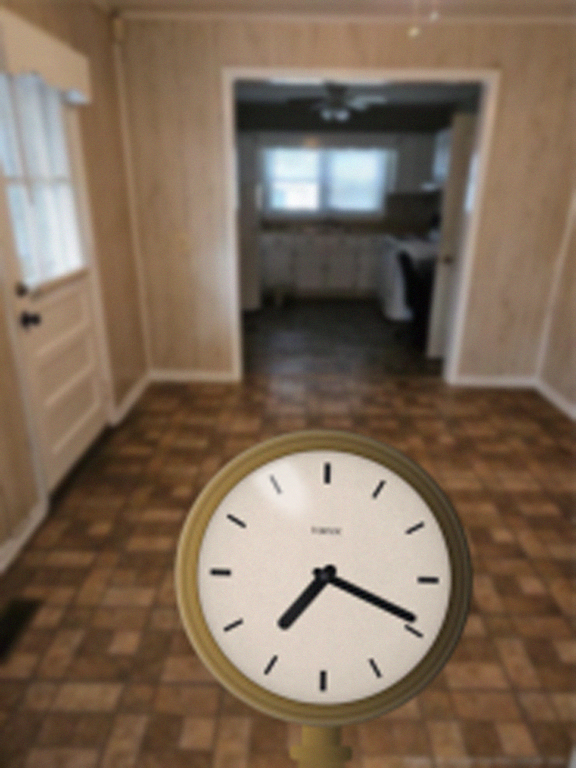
{"hour": 7, "minute": 19}
